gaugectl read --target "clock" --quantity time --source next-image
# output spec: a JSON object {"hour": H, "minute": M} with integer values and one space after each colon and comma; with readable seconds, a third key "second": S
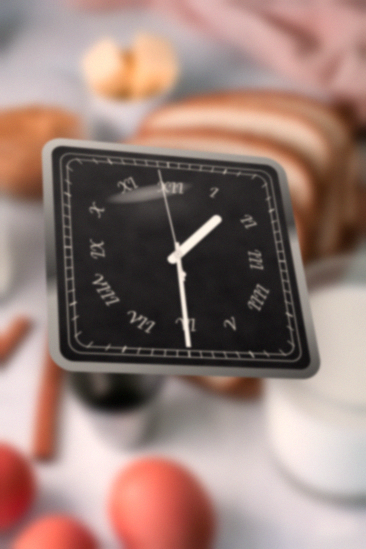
{"hour": 1, "minute": 29, "second": 59}
